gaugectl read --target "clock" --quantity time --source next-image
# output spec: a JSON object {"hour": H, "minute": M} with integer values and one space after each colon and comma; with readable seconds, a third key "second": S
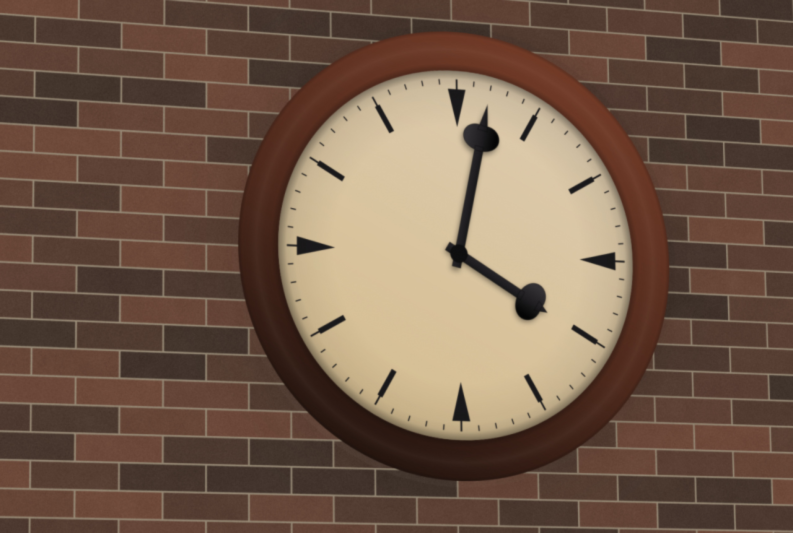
{"hour": 4, "minute": 2}
